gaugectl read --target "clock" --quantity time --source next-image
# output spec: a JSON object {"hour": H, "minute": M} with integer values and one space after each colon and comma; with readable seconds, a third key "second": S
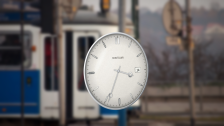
{"hour": 3, "minute": 34}
